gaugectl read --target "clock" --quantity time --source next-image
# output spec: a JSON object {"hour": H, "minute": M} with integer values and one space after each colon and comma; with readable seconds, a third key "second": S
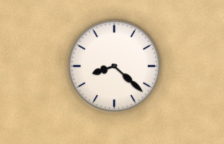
{"hour": 8, "minute": 22}
